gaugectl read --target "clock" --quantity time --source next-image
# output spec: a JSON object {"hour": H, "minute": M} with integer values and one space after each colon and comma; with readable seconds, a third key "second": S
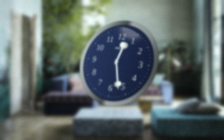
{"hour": 12, "minute": 27}
